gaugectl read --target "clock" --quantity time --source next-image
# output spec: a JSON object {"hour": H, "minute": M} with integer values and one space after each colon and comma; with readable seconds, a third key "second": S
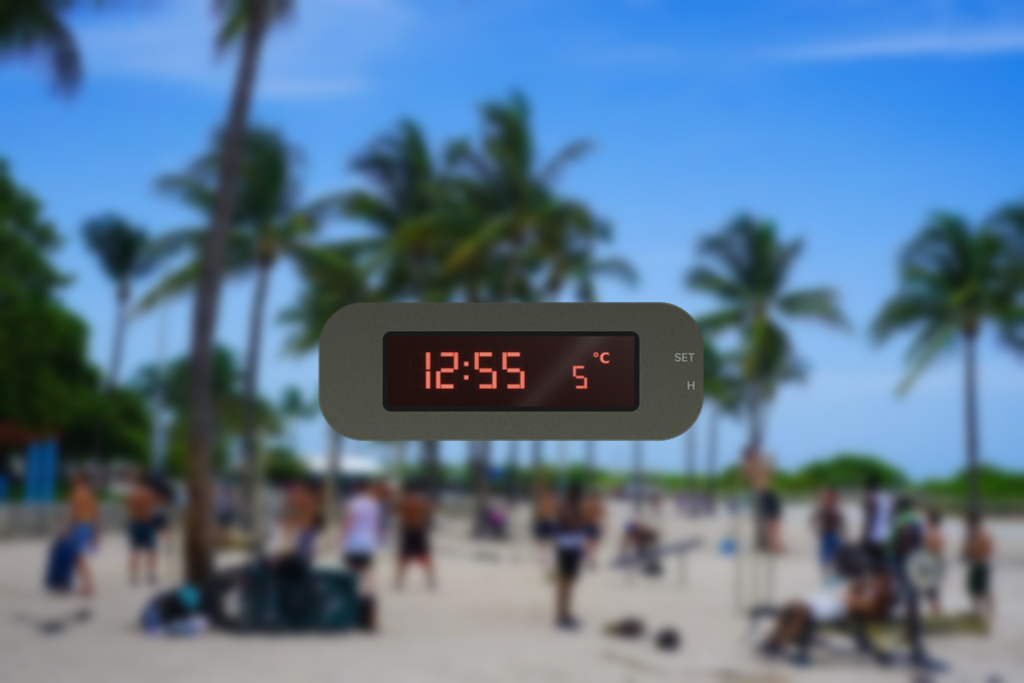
{"hour": 12, "minute": 55}
